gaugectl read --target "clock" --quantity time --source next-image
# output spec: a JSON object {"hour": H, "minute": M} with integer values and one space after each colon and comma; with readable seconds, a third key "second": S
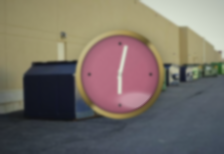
{"hour": 6, "minute": 2}
